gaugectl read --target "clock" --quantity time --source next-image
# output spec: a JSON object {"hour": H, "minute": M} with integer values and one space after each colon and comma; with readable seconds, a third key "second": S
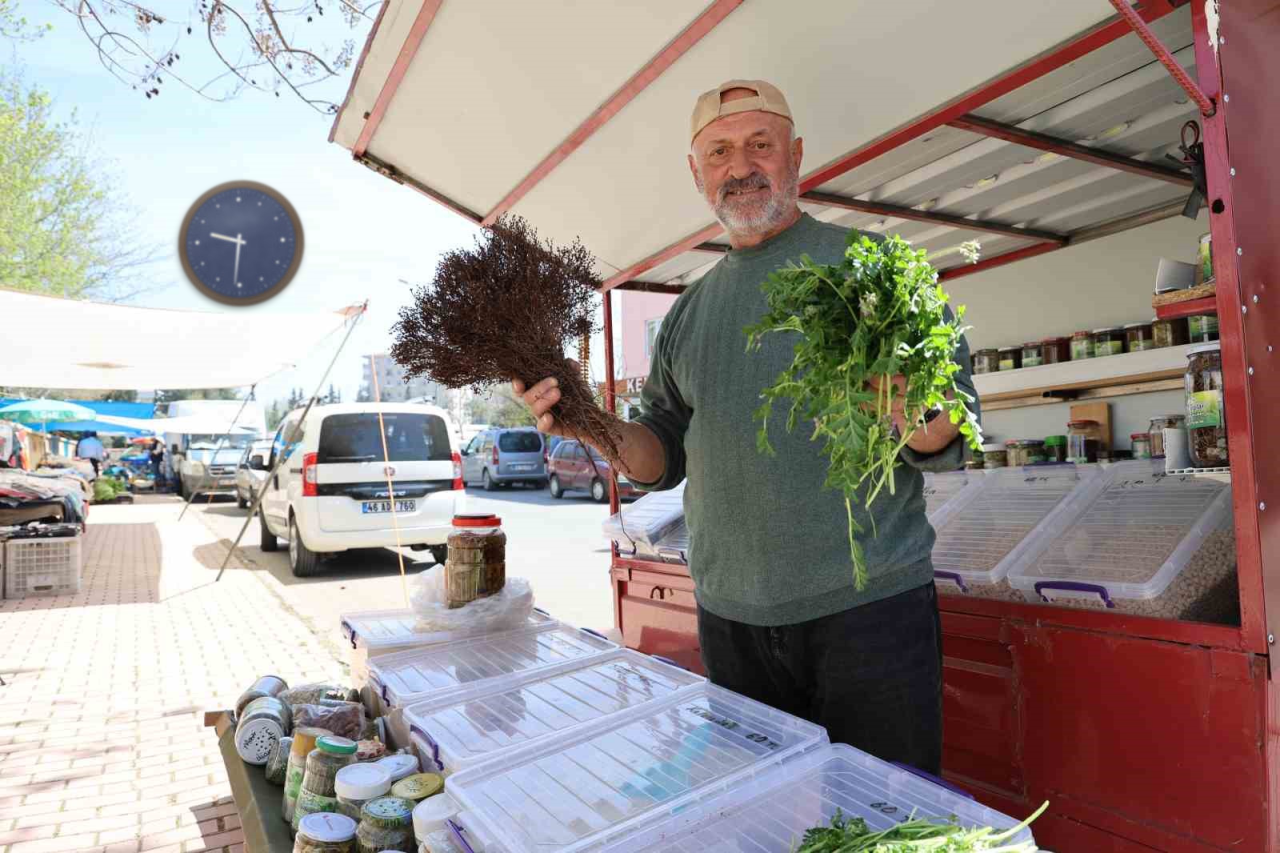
{"hour": 9, "minute": 31}
